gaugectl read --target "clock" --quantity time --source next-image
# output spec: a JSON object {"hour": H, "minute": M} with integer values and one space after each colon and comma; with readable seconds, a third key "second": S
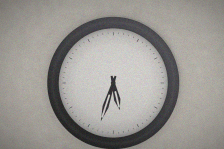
{"hour": 5, "minute": 33}
